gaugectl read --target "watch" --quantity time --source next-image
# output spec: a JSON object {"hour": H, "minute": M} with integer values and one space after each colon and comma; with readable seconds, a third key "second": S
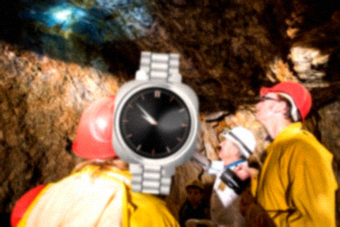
{"hour": 9, "minute": 52}
